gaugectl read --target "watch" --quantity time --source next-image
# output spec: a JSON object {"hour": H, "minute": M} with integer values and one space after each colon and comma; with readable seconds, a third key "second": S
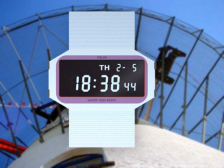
{"hour": 18, "minute": 38, "second": 44}
